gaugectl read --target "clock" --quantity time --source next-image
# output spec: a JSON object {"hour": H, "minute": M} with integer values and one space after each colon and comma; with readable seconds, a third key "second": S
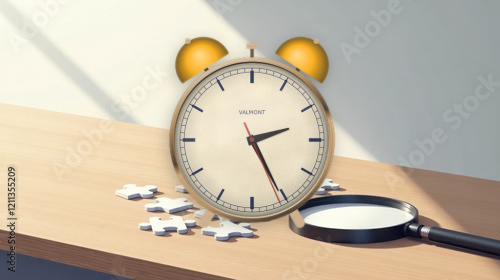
{"hour": 2, "minute": 25, "second": 26}
